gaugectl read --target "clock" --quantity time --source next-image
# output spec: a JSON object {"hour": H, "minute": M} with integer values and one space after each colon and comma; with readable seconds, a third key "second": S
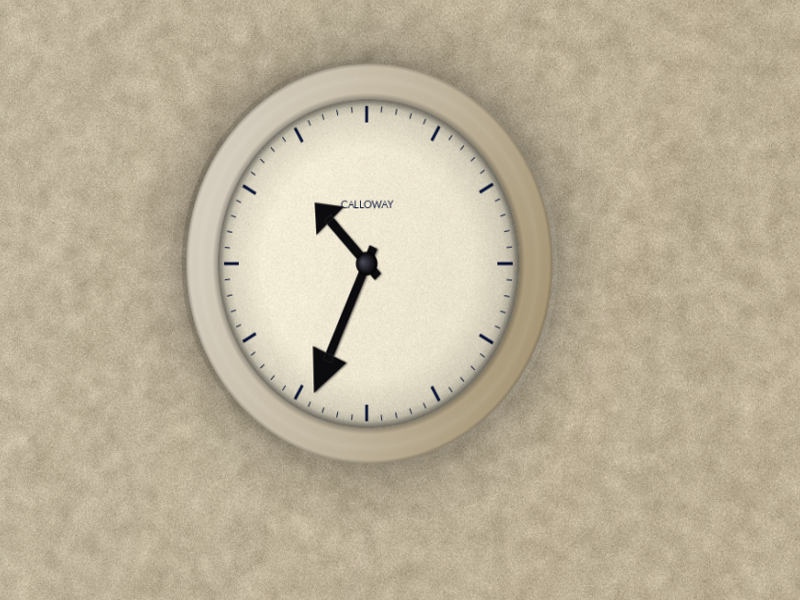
{"hour": 10, "minute": 34}
